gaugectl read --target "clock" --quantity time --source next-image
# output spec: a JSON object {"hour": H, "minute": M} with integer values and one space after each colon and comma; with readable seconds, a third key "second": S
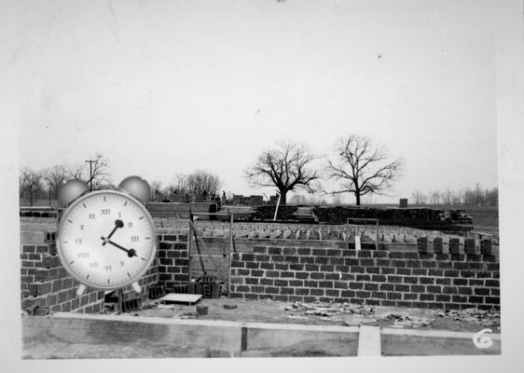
{"hour": 1, "minute": 20}
